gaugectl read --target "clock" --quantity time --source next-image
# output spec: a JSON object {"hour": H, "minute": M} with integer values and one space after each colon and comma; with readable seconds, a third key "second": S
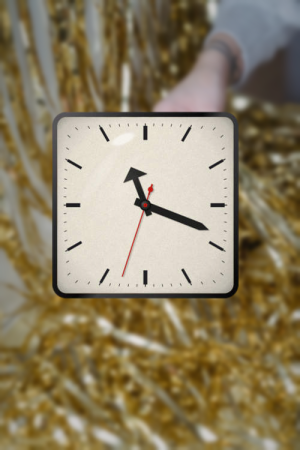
{"hour": 11, "minute": 18, "second": 33}
